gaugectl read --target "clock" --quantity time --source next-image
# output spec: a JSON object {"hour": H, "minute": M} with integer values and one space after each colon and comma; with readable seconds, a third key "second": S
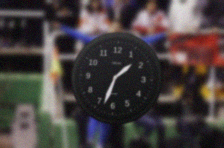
{"hour": 1, "minute": 33}
